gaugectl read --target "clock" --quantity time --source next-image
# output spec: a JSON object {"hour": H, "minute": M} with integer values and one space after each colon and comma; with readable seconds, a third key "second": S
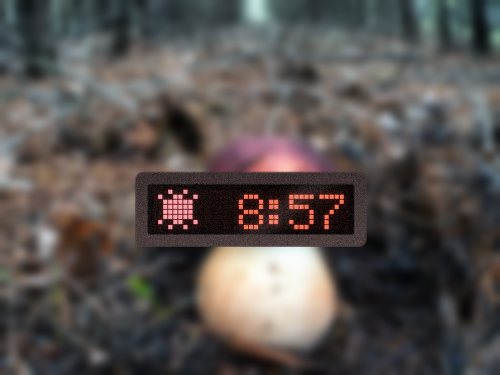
{"hour": 8, "minute": 57}
